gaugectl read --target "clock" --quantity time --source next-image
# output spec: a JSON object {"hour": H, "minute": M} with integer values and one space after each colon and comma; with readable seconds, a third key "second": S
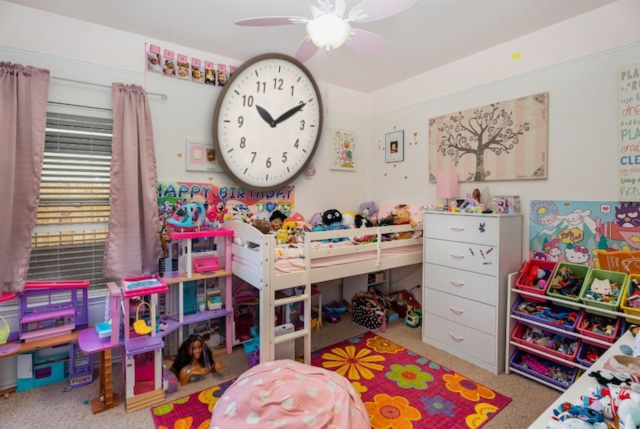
{"hour": 10, "minute": 10}
